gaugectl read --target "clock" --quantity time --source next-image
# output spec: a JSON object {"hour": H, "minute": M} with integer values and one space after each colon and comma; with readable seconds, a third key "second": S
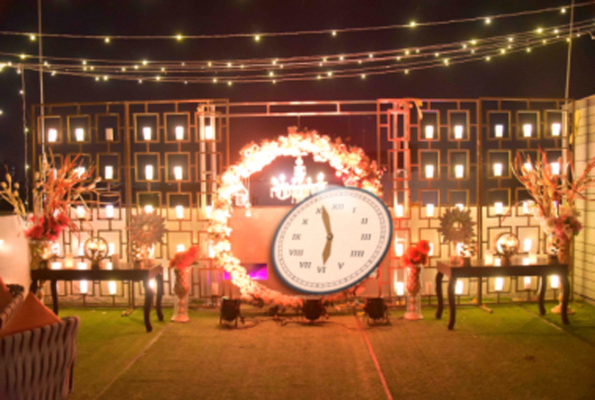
{"hour": 5, "minute": 56}
